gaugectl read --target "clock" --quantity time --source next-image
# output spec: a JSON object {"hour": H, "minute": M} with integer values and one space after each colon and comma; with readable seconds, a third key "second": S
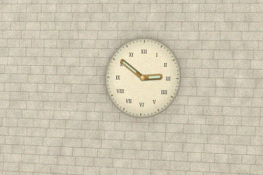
{"hour": 2, "minute": 51}
